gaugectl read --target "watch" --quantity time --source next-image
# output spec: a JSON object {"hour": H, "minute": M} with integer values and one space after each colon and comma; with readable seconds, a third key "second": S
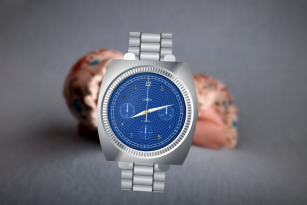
{"hour": 8, "minute": 12}
